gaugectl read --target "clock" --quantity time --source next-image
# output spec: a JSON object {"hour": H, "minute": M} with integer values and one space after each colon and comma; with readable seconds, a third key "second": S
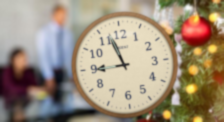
{"hour": 8, "minute": 57}
